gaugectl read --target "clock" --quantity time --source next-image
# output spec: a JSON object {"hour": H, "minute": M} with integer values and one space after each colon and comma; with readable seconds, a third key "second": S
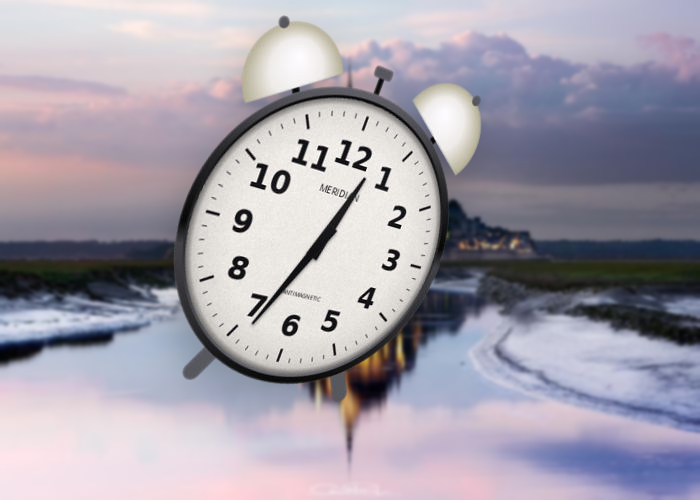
{"hour": 12, "minute": 34}
